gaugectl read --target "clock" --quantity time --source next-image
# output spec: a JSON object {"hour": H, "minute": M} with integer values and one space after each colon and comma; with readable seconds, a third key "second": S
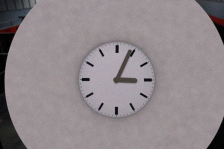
{"hour": 3, "minute": 4}
